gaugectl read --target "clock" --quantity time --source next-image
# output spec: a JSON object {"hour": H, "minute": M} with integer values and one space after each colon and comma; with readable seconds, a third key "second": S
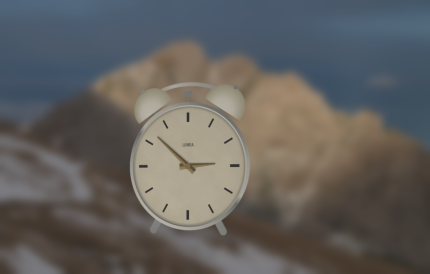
{"hour": 2, "minute": 52}
